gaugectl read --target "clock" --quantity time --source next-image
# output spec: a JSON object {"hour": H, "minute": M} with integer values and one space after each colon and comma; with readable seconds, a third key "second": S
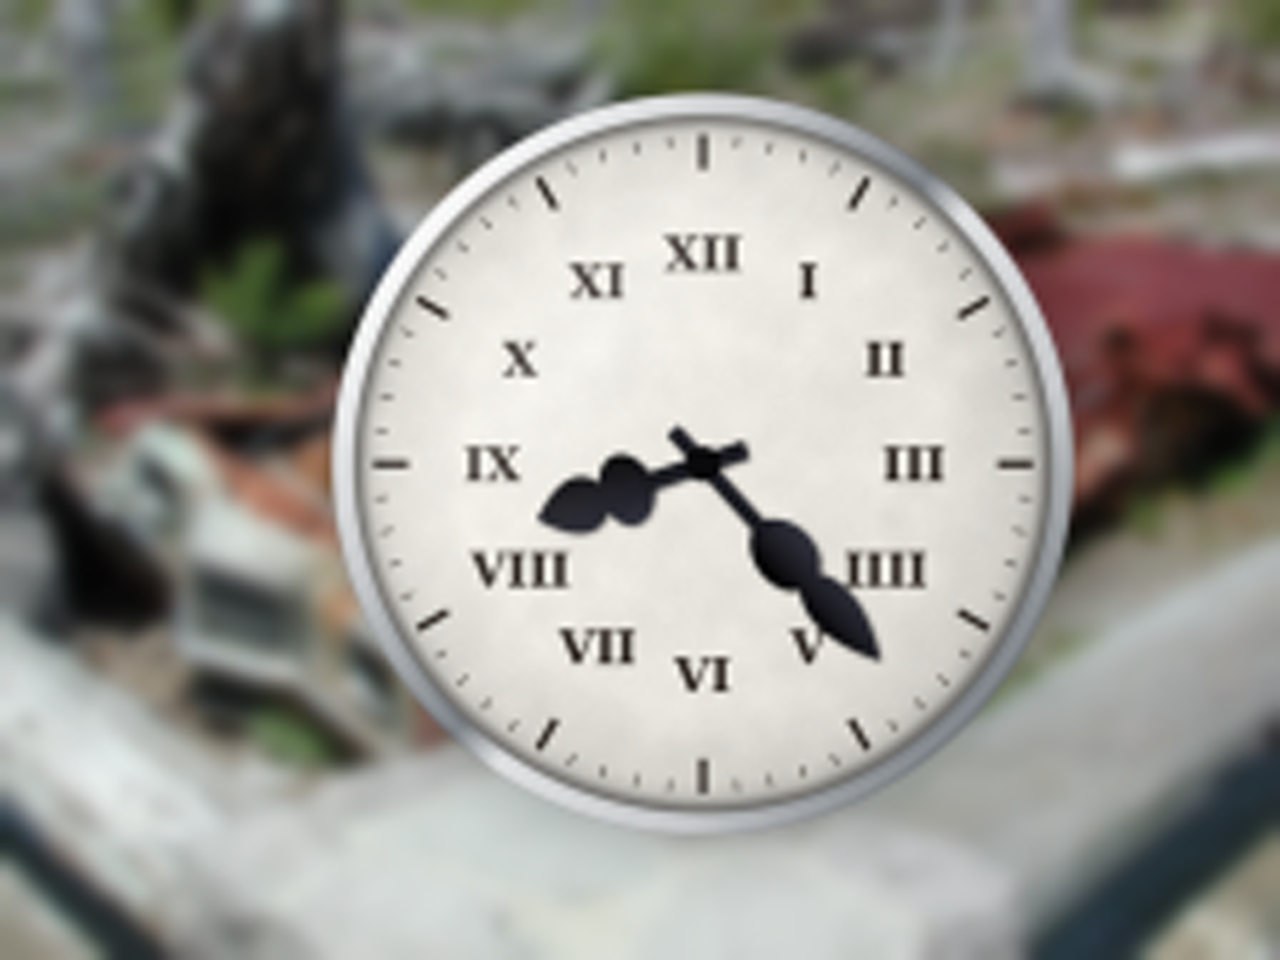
{"hour": 8, "minute": 23}
